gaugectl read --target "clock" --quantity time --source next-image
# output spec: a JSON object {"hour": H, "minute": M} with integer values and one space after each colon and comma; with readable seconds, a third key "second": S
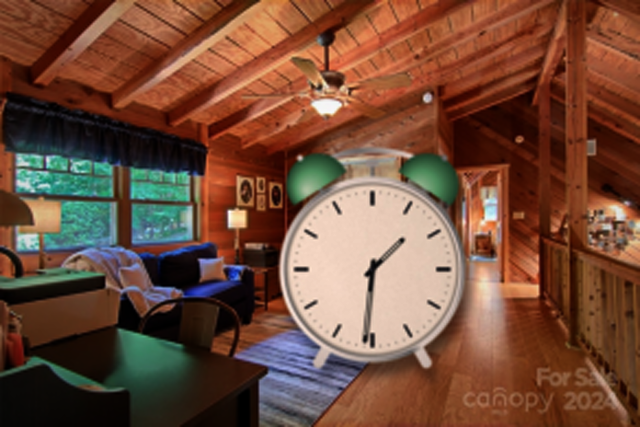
{"hour": 1, "minute": 31}
